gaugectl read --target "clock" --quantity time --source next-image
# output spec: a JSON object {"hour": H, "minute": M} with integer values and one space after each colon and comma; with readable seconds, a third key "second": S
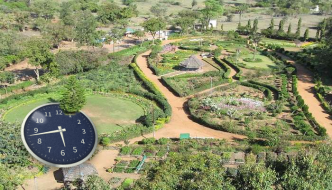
{"hour": 5, "minute": 43}
